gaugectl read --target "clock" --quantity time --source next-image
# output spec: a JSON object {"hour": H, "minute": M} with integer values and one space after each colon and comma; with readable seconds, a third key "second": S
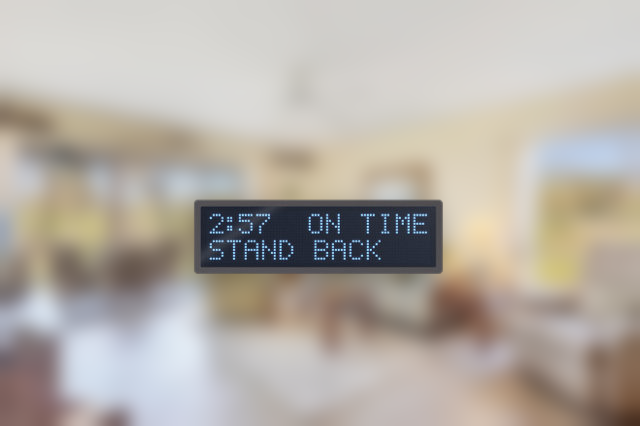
{"hour": 2, "minute": 57}
